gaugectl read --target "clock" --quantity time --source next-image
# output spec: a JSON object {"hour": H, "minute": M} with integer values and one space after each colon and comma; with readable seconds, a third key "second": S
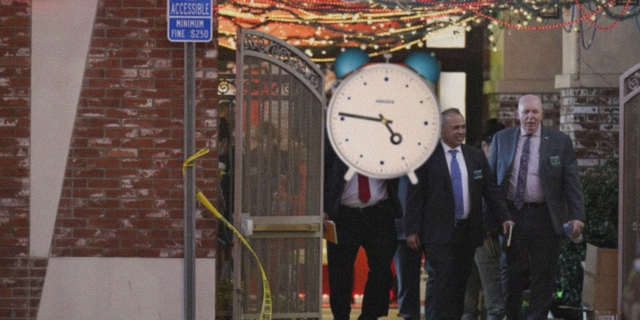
{"hour": 4, "minute": 46}
